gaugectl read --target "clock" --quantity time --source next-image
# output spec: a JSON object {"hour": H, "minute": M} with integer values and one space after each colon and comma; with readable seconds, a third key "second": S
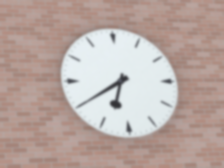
{"hour": 6, "minute": 40}
